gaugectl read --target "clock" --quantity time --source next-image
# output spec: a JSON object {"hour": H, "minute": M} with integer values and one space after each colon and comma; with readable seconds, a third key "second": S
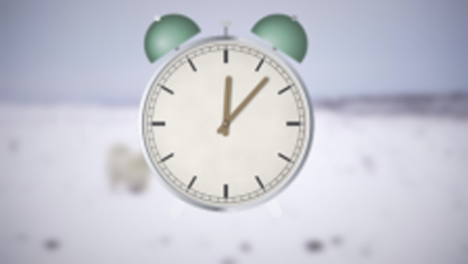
{"hour": 12, "minute": 7}
